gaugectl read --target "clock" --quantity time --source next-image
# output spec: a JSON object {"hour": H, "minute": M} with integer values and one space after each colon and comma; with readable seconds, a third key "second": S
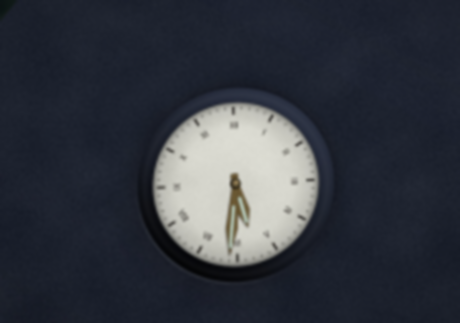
{"hour": 5, "minute": 31}
